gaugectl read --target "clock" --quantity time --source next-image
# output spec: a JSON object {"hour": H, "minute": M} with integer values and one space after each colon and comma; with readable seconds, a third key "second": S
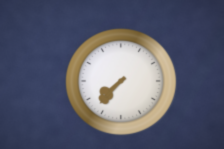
{"hour": 7, "minute": 37}
